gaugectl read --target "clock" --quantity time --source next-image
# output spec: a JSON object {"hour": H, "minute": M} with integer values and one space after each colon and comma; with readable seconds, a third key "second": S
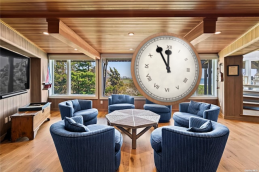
{"hour": 11, "minute": 55}
